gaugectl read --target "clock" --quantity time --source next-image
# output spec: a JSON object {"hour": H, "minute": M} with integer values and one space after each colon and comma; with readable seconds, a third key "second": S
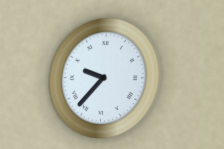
{"hour": 9, "minute": 37}
